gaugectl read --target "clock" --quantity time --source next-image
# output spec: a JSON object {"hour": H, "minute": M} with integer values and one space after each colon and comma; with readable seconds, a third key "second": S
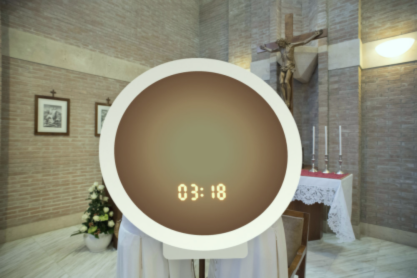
{"hour": 3, "minute": 18}
